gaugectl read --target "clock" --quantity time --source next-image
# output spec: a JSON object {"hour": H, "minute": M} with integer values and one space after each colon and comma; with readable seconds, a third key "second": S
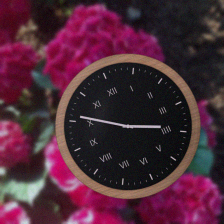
{"hour": 3, "minute": 51}
